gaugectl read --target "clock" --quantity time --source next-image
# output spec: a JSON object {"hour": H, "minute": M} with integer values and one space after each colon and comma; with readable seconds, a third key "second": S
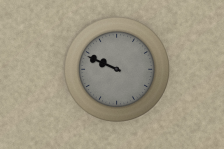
{"hour": 9, "minute": 49}
